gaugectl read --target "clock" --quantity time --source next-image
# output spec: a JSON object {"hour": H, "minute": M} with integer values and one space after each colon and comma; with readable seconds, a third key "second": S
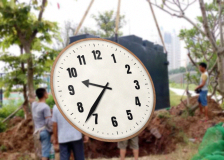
{"hour": 9, "minute": 37}
